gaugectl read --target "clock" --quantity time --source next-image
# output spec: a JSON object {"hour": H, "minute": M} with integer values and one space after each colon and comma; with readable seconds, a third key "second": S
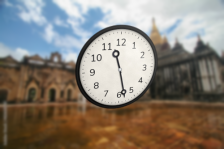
{"hour": 11, "minute": 28}
